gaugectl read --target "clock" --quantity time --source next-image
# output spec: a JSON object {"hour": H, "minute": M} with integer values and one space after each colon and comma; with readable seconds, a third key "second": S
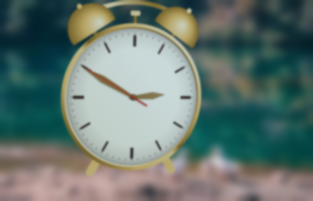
{"hour": 2, "minute": 49, "second": 50}
